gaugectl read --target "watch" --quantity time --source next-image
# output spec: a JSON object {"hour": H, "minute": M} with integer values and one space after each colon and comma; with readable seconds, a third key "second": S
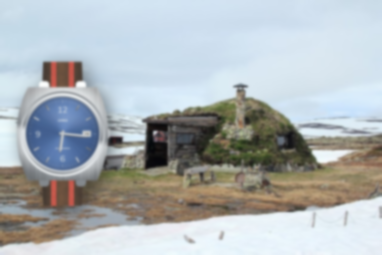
{"hour": 6, "minute": 16}
